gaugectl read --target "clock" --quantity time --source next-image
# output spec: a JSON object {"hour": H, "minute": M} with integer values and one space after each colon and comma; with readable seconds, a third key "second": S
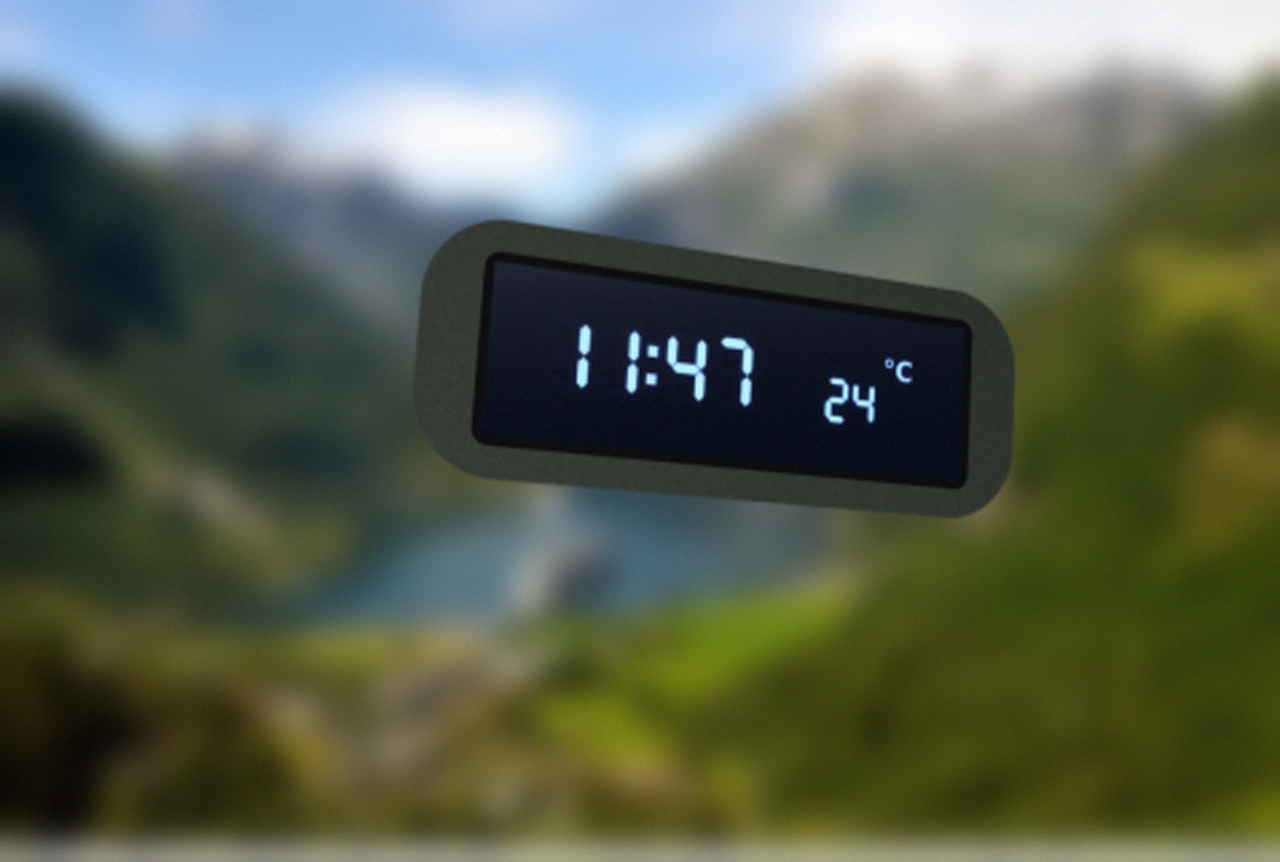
{"hour": 11, "minute": 47}
